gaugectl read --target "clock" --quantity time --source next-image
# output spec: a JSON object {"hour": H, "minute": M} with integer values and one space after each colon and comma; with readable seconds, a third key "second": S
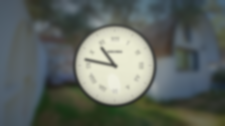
{"hour": 10, "minute": 47}
